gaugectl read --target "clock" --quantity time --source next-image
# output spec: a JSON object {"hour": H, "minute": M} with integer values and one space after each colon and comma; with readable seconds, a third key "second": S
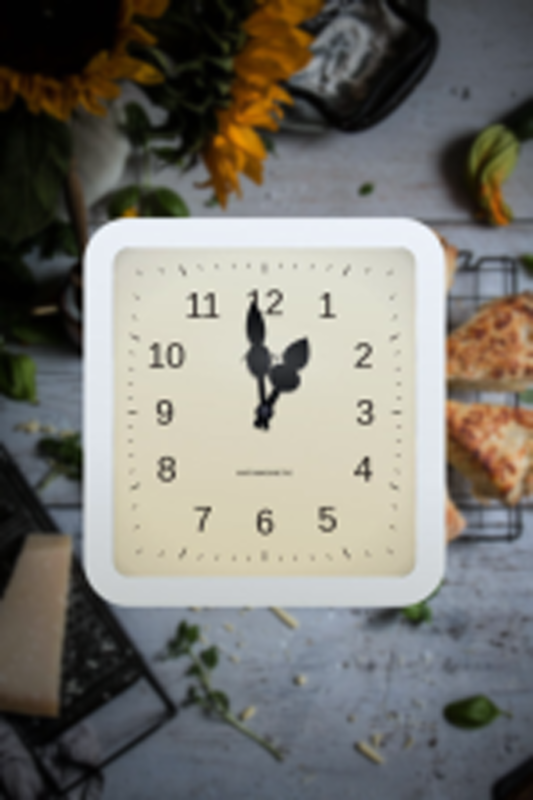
{"hour": 12, "minute": 59}
